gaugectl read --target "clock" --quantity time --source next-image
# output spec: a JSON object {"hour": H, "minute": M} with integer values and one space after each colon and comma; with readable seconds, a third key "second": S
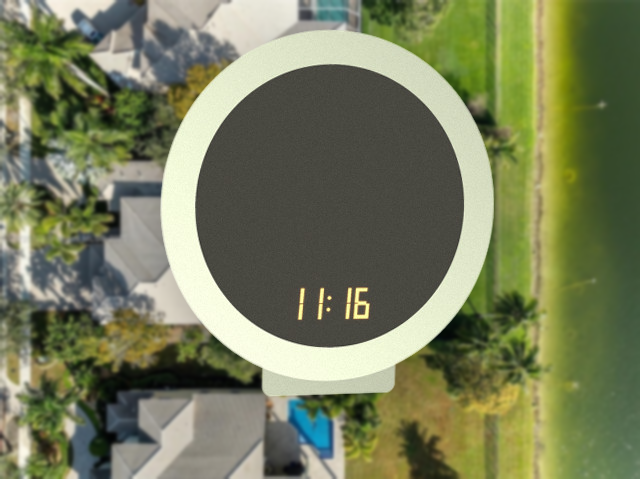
{"hour": 11, "minute": 16}
